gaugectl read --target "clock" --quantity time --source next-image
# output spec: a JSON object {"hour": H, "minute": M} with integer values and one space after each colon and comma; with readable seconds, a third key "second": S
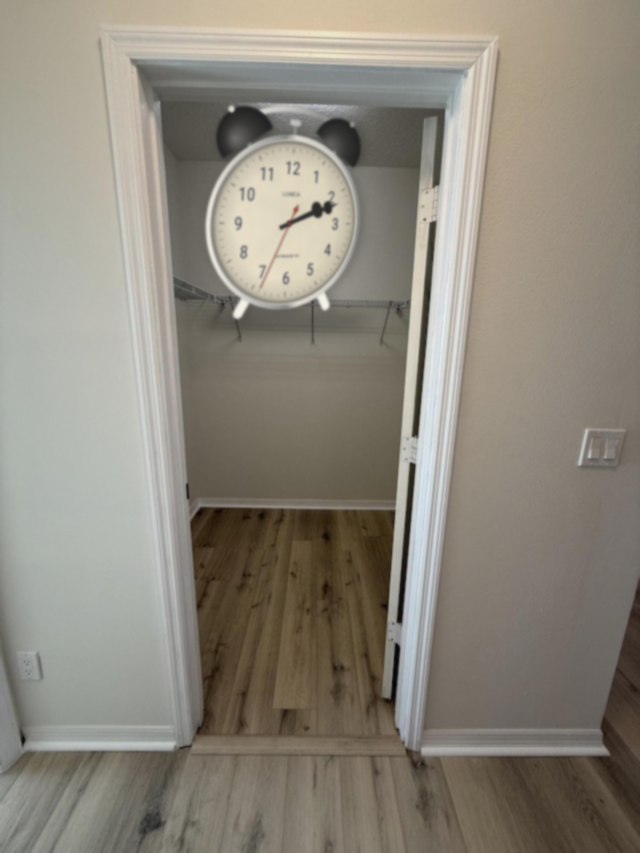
{"hour": 2, "minute": 11, "second": 34}
